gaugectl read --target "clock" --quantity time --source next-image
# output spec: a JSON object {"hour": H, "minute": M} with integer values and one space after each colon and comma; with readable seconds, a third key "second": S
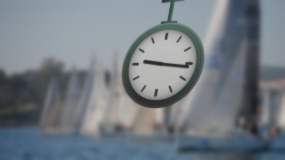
{"hour": 9, "minute": 16}
